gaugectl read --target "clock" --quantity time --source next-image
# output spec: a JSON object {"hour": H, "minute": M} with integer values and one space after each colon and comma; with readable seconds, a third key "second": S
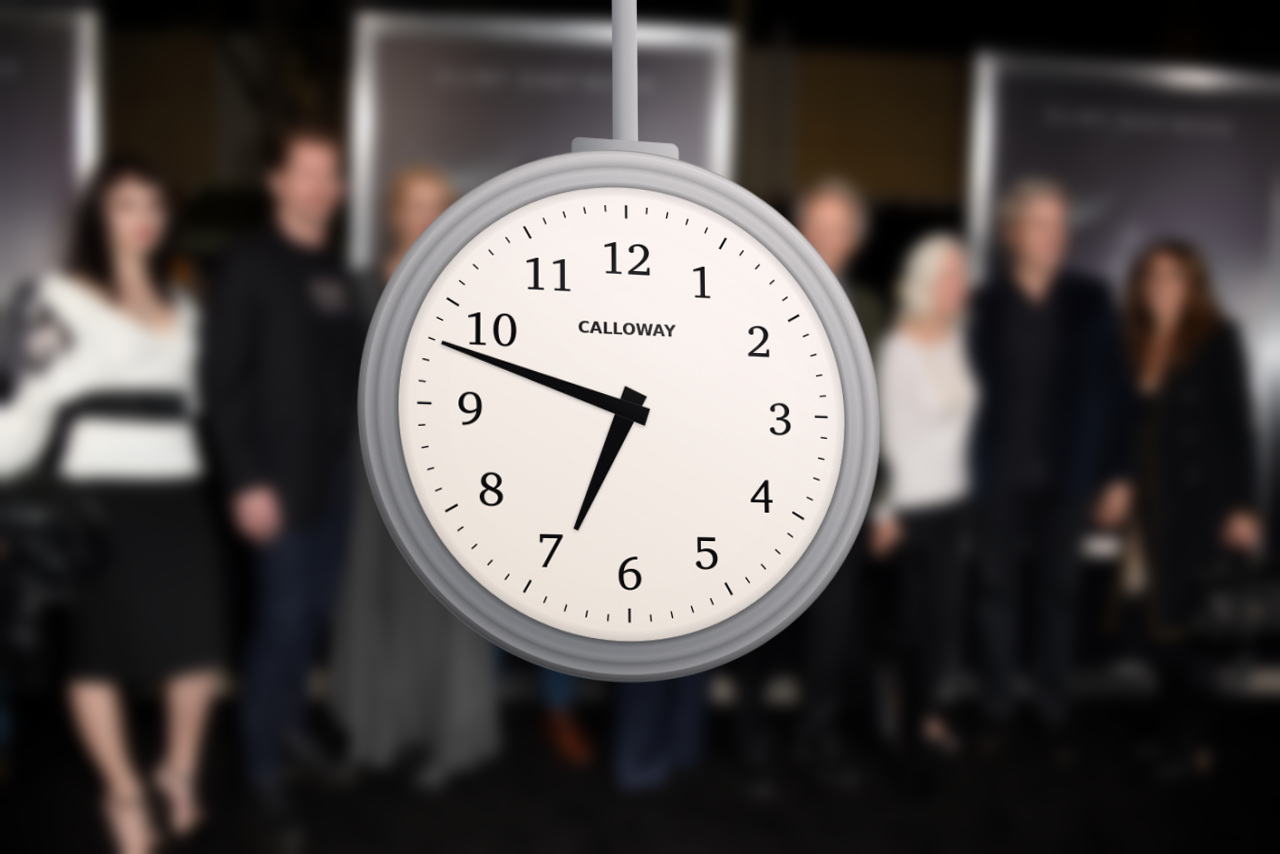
{"hour": 6, "minute": 48}
